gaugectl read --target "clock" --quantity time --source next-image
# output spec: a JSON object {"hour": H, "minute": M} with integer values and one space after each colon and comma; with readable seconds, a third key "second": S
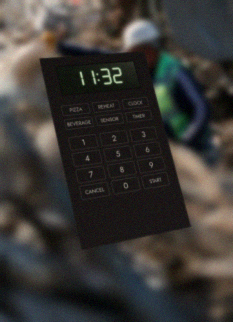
{"hour": 11, "minute": 32}
